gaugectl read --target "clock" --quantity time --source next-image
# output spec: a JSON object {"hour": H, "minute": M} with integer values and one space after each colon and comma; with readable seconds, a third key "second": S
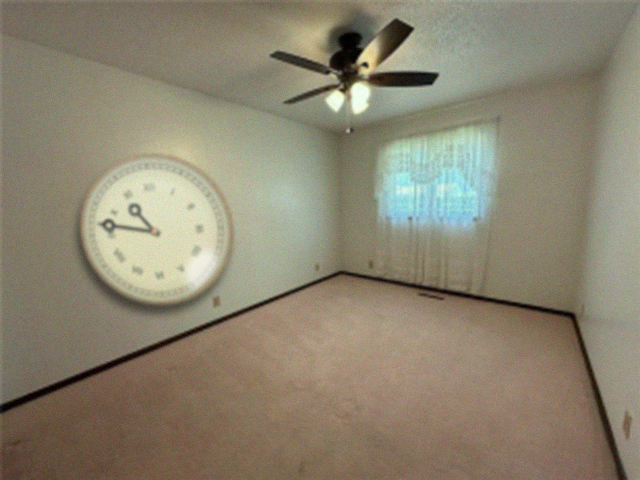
{"hour": 10, "minute": 47}
